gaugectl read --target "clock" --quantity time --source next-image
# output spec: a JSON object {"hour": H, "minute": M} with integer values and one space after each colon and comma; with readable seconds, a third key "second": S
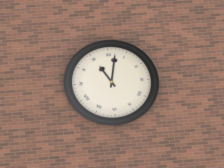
{"hour": 11, "minute": 2}
